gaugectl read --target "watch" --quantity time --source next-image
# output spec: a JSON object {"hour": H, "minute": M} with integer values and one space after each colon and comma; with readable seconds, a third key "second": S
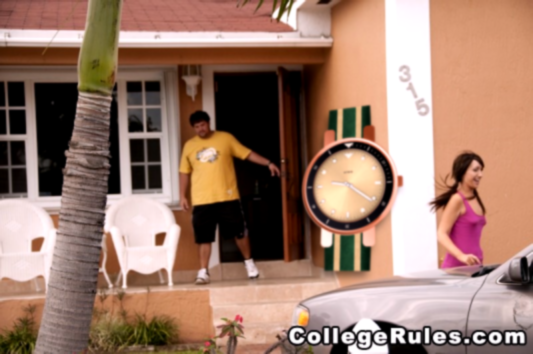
{"hour": 9, "minute": 21}
